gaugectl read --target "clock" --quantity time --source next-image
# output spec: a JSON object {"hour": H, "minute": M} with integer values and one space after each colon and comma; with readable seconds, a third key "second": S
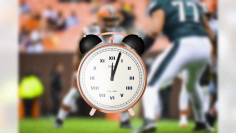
{"hour": 12, "minute": 3}
